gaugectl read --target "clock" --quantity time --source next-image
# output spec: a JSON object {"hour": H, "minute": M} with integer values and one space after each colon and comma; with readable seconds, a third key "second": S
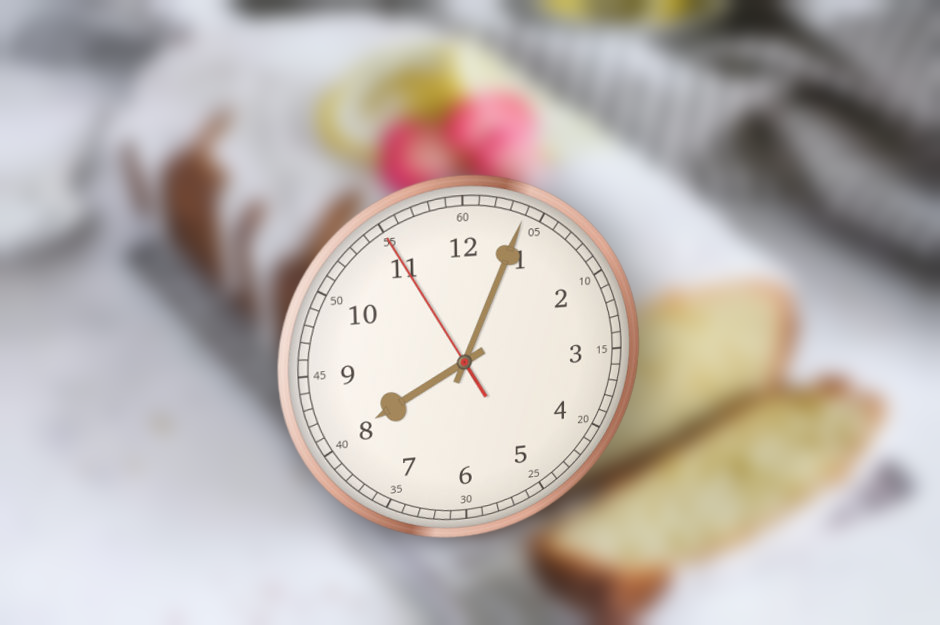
{"hour": 8, "minute": 3, "second": 55}
